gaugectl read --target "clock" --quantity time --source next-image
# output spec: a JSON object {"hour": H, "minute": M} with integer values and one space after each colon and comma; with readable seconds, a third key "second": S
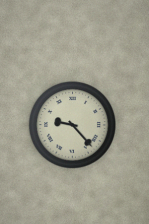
{"hour": 9, "minute": 23}
